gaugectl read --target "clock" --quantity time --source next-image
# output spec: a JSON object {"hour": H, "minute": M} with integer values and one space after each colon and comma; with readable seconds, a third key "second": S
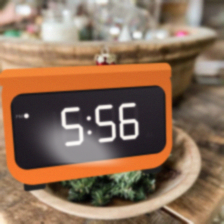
{"hour": 5, "minute": 56}
